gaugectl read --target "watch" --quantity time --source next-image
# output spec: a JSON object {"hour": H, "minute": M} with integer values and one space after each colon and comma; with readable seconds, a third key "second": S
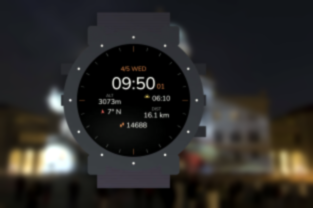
{"hour": 9, "minute": 50}
